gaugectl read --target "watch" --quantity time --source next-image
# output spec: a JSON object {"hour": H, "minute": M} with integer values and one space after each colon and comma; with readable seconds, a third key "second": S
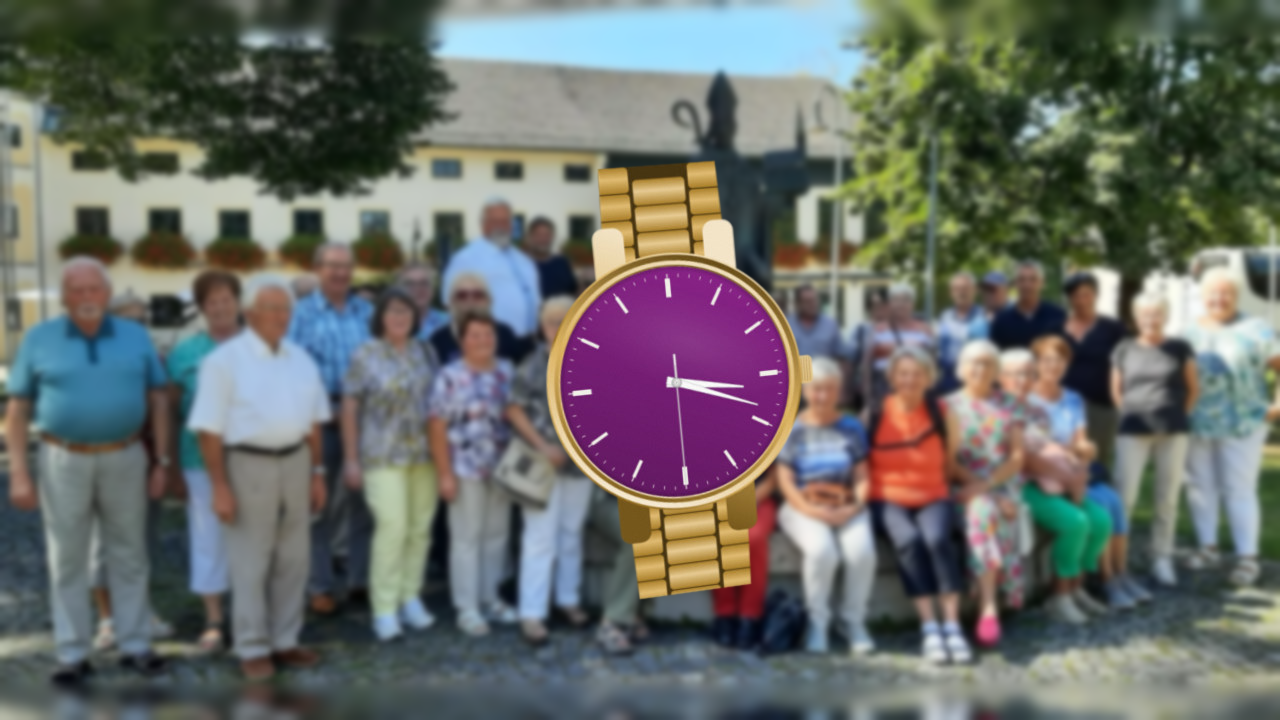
{"hour": 3, "minute": 18, "second": 30}
